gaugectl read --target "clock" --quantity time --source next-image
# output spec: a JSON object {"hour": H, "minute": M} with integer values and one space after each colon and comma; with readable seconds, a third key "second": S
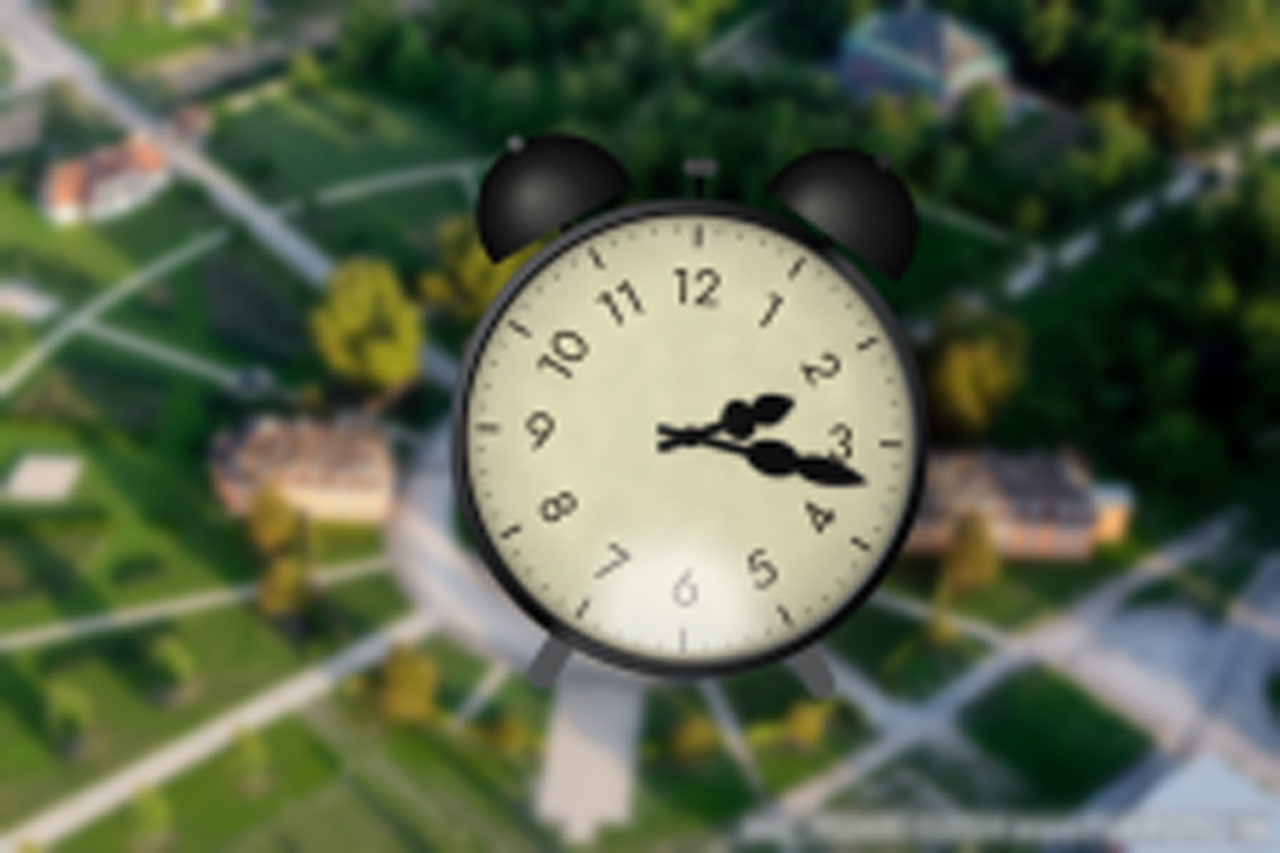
{"hour": 2, "minute": 17}
